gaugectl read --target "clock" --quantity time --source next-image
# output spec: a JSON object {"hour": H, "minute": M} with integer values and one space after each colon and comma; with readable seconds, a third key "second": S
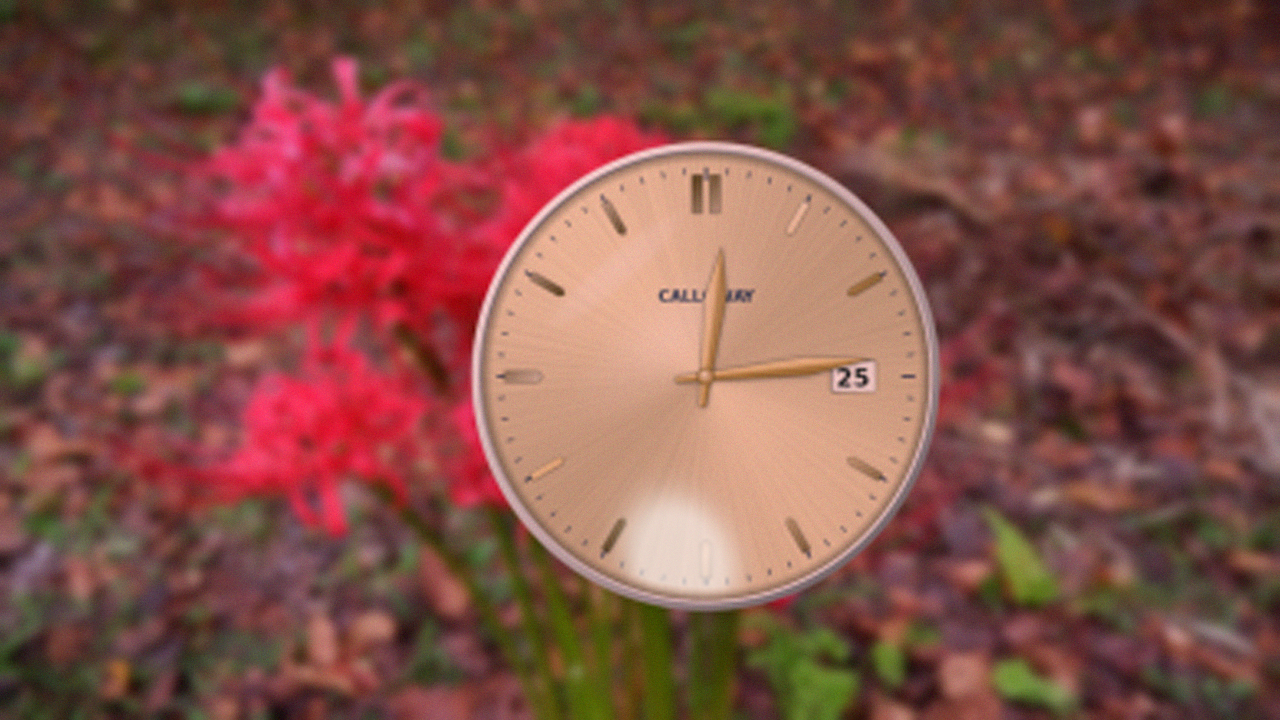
{"hour": 12, "minute": 14}
